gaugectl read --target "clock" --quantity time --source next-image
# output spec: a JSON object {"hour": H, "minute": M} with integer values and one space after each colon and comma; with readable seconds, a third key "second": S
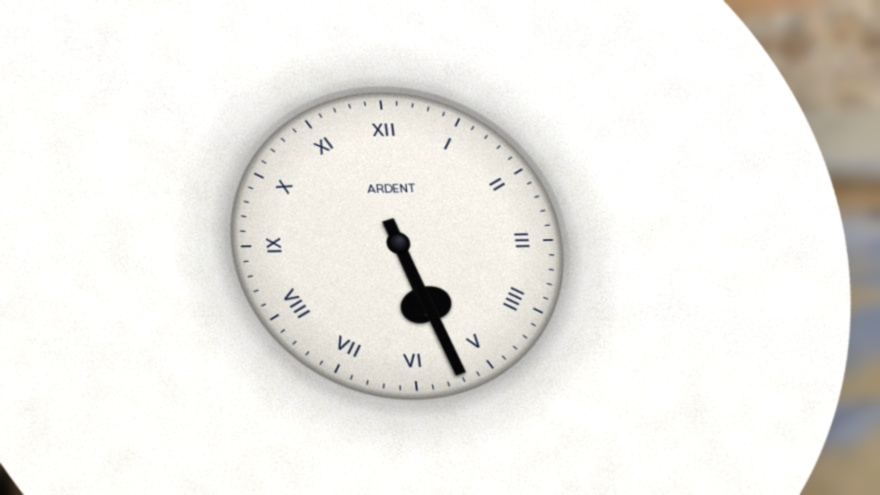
{"hour": 5, "minute": 27}
